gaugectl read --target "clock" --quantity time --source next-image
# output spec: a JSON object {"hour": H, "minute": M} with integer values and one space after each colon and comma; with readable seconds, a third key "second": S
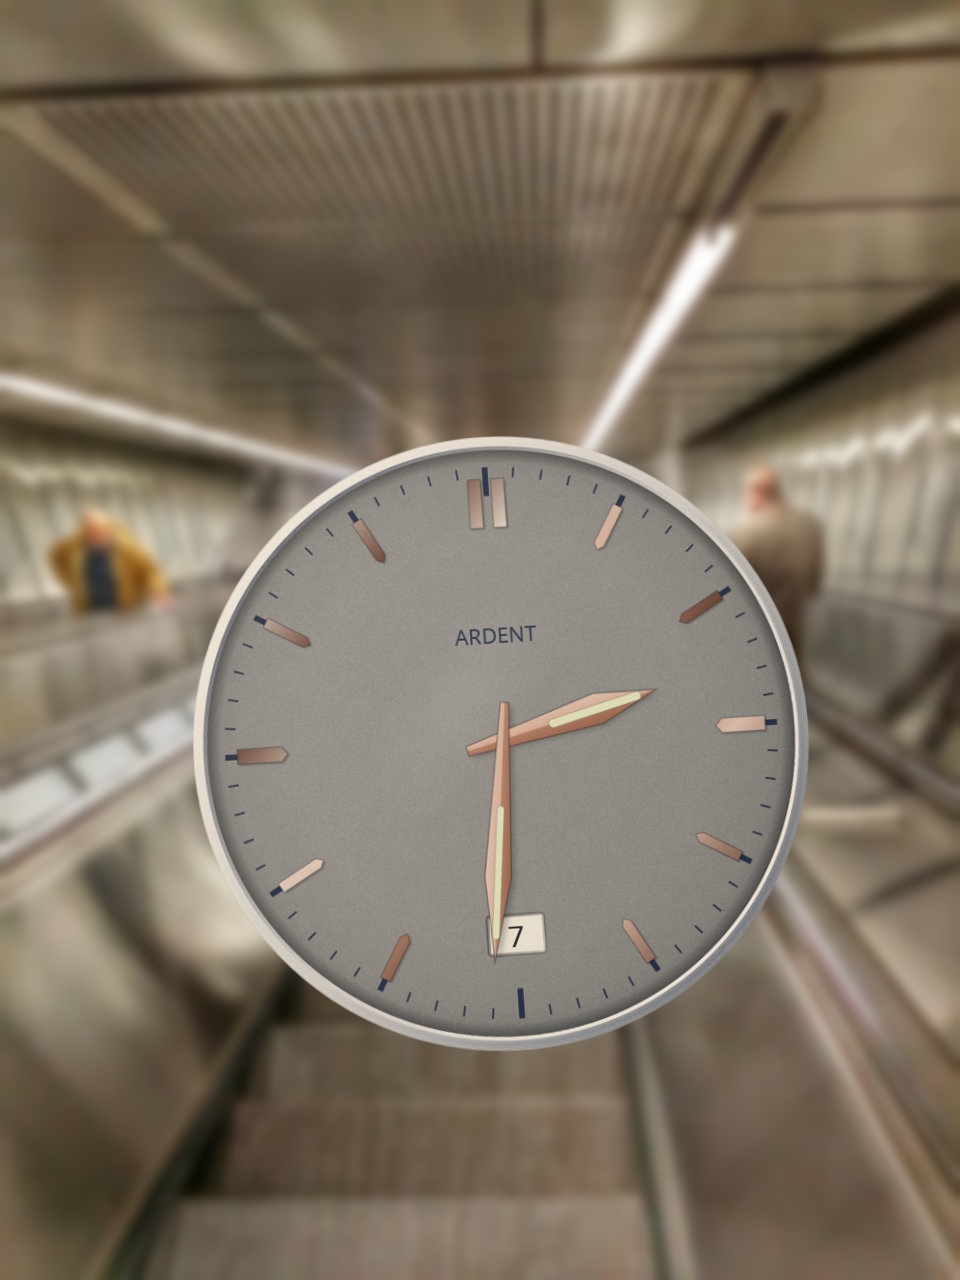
{"hour": 2, "minute": 31}
